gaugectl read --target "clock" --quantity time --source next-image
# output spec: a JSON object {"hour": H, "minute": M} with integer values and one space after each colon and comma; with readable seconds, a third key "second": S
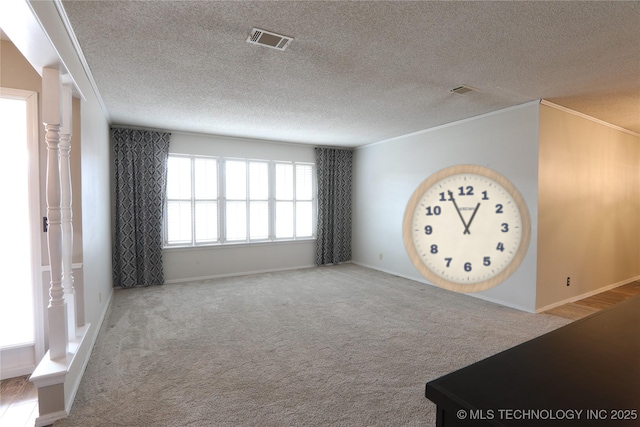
{"hour": 12, "minute": 56}
